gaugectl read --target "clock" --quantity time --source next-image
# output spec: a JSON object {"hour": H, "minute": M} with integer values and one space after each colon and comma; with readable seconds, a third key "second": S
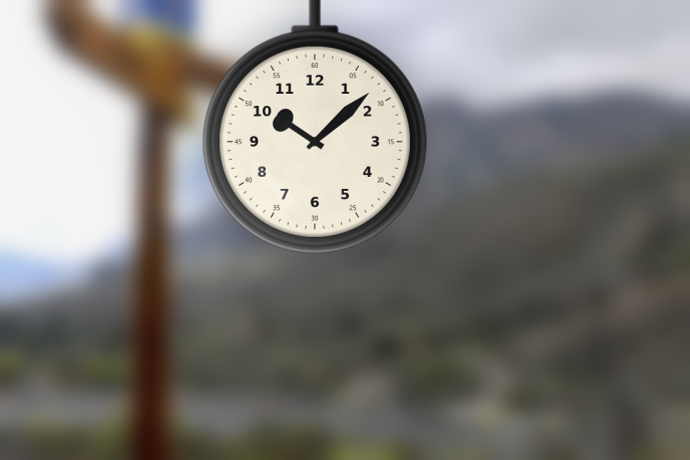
{"hour": 10, "minute": 8}
